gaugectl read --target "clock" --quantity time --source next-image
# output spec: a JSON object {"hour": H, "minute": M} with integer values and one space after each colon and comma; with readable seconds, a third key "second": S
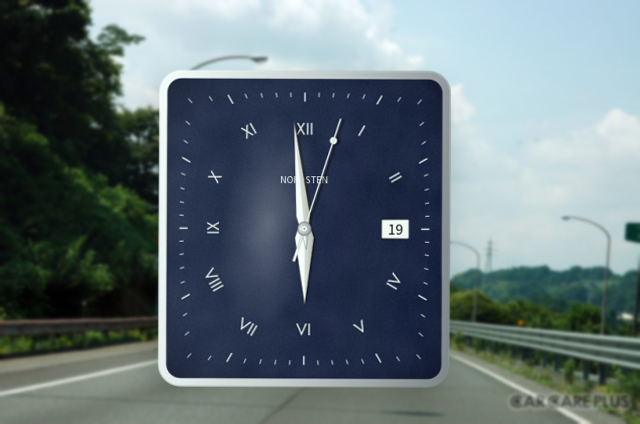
{"hour": 5, "minute": 59, "second": 3}
